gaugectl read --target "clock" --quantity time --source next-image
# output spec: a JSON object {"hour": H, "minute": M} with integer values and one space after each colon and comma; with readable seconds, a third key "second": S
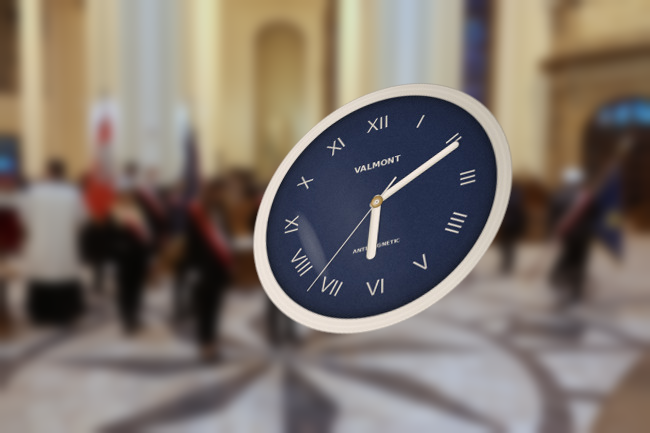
{"hour": 6, "minute": 10, "second": 37}
